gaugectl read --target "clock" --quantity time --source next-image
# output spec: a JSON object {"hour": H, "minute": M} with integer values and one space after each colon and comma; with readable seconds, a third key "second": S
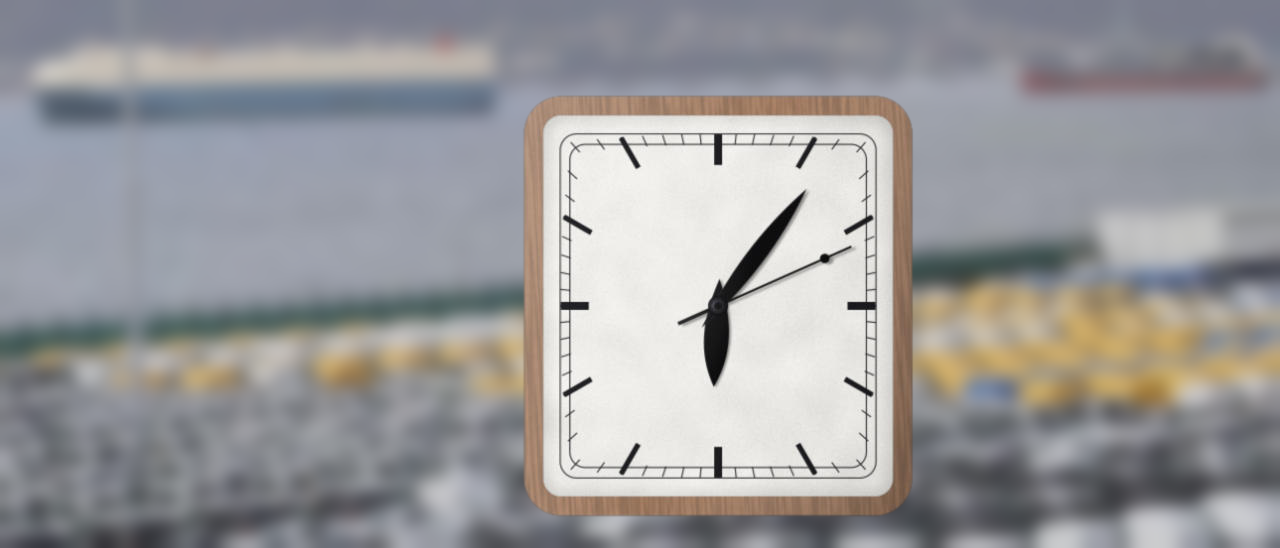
{"hour": 6, "minute": 6, "second": 11}
